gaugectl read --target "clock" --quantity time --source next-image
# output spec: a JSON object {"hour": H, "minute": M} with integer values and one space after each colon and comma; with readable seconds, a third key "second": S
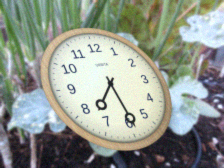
{"hour": 7, "minute": 29}
